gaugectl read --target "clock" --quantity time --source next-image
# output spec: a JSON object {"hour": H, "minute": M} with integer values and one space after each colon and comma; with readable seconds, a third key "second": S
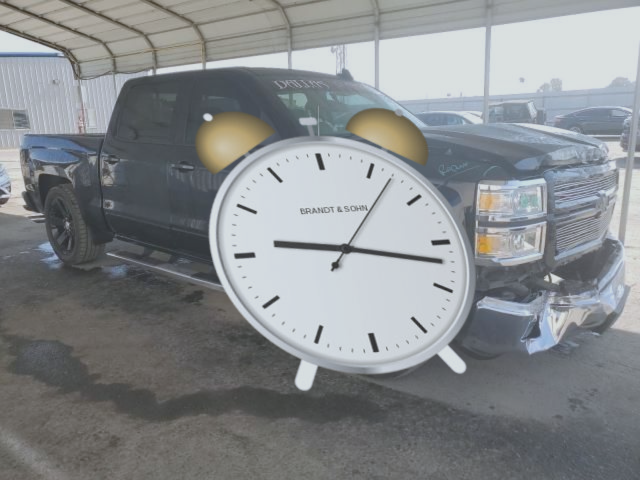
{"hour": 9, "minute": 17, "second": 7}
